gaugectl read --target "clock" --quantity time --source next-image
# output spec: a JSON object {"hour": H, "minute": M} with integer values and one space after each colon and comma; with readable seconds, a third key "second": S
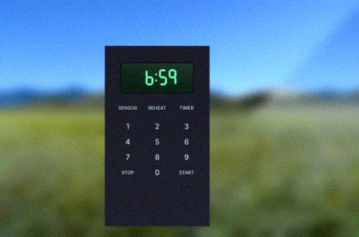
{"hour": 6, "minute": 59}
